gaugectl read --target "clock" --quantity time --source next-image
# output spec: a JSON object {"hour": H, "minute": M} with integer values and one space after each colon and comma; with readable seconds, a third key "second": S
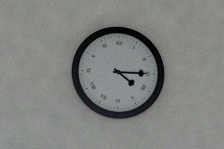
{"hour": 4, "minute": 15}
